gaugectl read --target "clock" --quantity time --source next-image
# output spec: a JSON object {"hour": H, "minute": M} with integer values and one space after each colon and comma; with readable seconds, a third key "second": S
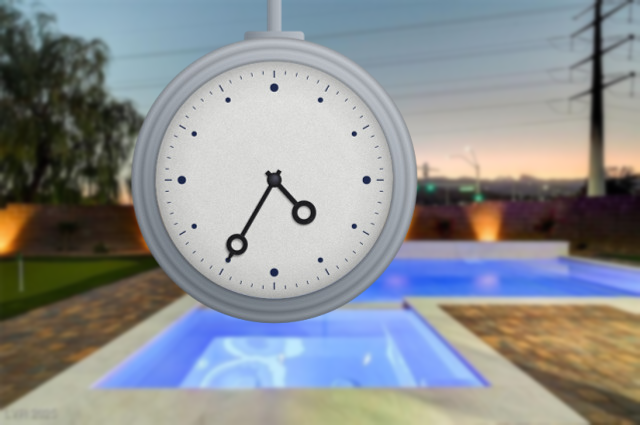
{"hour": 4, "minute": 35}
